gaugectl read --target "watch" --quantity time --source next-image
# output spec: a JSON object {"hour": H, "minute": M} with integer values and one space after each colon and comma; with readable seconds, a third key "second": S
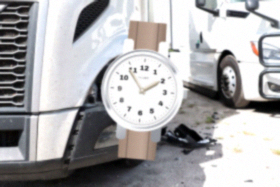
{"hour": 1, "minute": 54}
